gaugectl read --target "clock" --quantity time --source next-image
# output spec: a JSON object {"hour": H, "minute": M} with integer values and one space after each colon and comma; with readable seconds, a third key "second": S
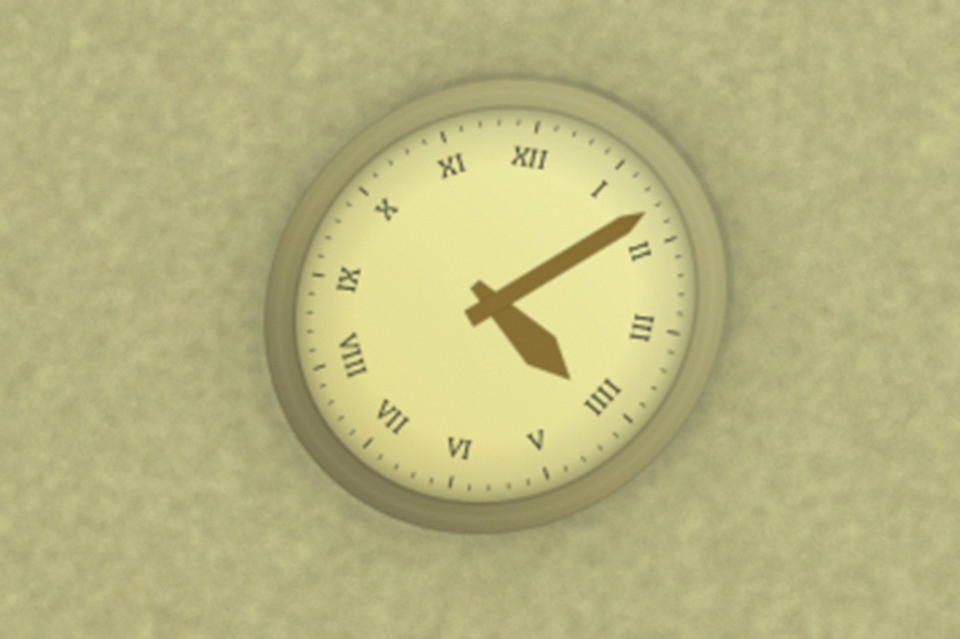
{"hour": 4, "minute": 8}
